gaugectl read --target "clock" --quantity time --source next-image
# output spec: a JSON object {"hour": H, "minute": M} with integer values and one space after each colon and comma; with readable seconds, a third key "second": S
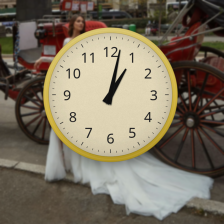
{"hour": 1, "minute": 2}
